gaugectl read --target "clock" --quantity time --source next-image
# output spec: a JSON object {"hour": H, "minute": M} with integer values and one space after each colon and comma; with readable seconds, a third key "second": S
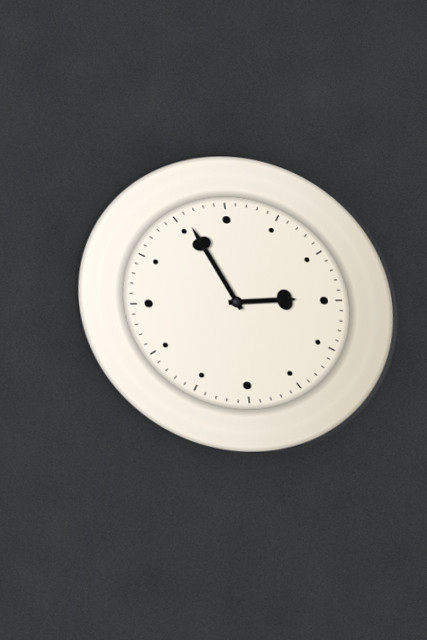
{"hour": 2, "minute": 56}
